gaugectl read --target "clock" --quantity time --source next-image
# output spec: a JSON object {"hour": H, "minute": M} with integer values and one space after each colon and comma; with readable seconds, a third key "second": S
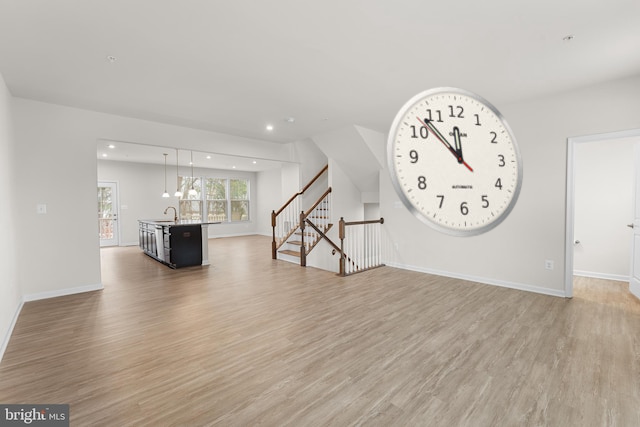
{"hour": 11, "minute": 52, "second": 52}
